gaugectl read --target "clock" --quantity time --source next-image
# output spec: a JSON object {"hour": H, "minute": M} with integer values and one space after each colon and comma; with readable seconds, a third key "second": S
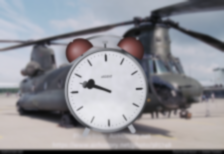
{"hour": 9, "minute": 48}
